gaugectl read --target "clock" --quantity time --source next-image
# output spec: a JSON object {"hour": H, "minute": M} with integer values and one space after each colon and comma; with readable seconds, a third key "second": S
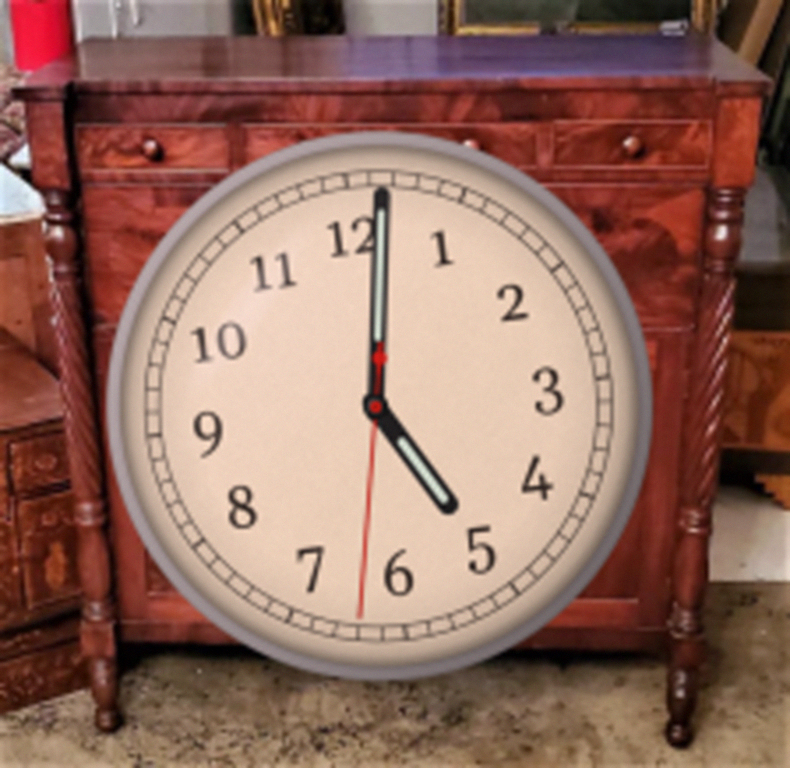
{"hour": 5, "minute": 1, "second": 32}
